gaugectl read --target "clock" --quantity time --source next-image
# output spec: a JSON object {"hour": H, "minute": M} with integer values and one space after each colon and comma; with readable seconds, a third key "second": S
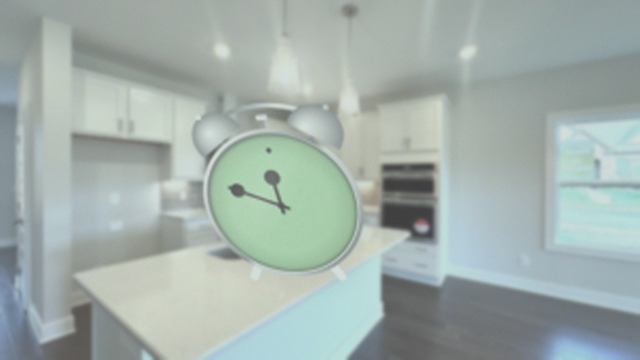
{"hour": 11, "minute": 49}
